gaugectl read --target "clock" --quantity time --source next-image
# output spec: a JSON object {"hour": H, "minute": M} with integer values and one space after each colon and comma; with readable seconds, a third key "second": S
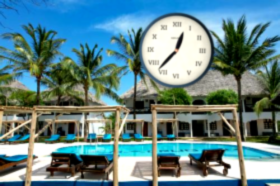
{"hour": 12, "minute": 37}
